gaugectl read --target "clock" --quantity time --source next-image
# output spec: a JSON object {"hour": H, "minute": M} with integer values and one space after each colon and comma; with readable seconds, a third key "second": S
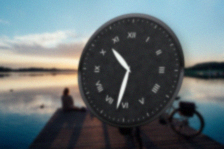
{"hour": 10, "minute": 32}
